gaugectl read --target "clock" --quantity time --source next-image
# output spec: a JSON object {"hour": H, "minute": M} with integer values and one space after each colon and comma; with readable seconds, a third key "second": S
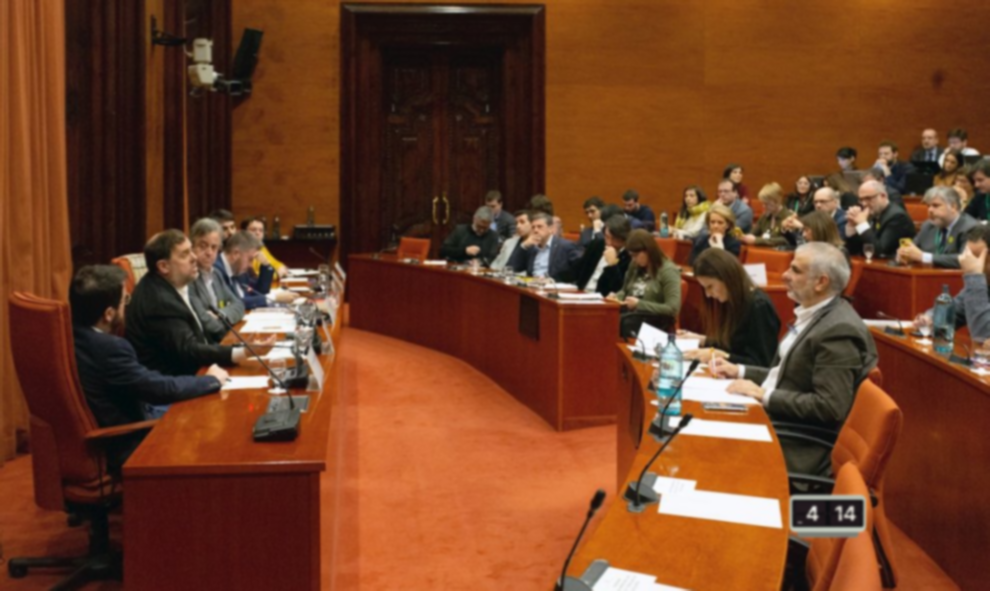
{"hour": 4, "minute": 14}
